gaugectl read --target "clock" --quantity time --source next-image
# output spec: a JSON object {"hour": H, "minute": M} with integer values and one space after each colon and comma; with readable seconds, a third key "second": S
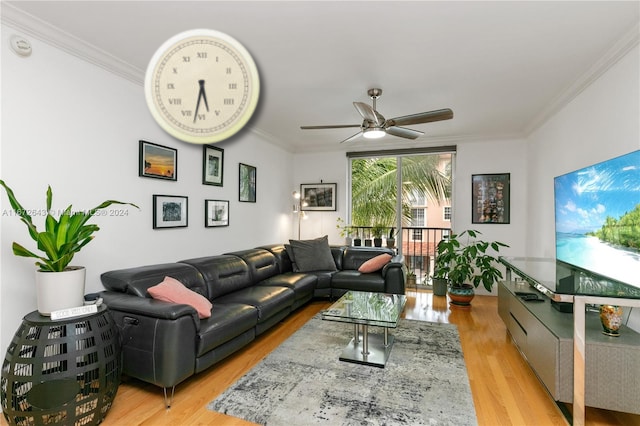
{"hour": 5, "minute": 32}
